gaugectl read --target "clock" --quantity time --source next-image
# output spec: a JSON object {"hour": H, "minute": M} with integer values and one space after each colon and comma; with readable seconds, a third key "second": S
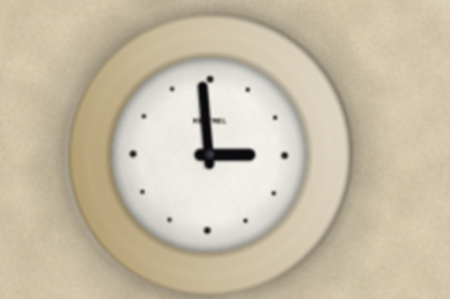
{"hour": 2, "minute": 59}
